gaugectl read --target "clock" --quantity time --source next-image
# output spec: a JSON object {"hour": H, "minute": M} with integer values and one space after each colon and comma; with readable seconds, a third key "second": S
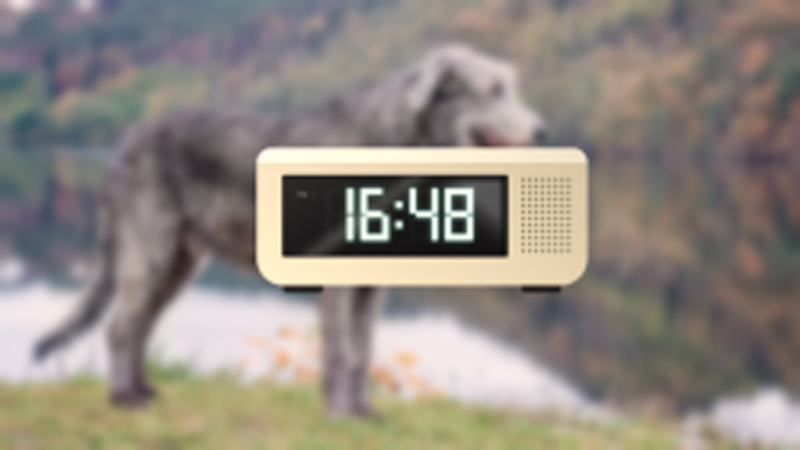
{"hour": 16, "minute": 48}
